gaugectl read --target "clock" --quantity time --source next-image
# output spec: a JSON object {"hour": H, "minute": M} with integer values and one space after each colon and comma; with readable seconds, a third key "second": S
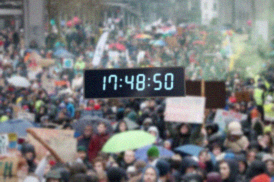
{"hour": 17, "minute": 48, "second": 50}
